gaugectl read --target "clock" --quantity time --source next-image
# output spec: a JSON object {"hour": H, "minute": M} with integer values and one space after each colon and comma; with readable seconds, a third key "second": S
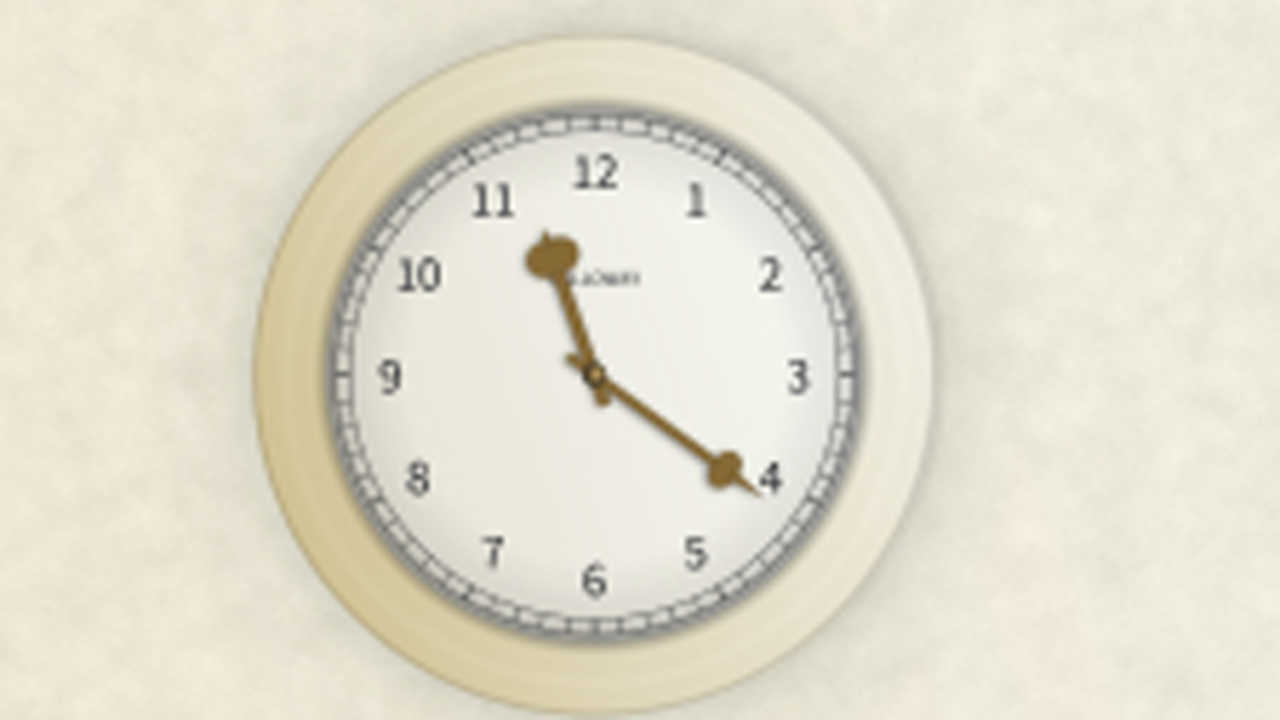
{"hour": 11, "minute": 21}
